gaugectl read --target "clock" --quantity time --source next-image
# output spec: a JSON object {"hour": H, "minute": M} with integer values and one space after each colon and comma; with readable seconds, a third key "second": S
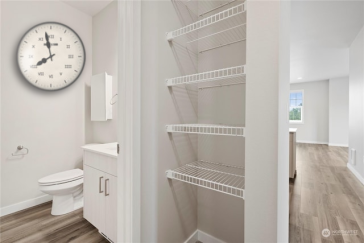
{"hour": 7, "minute": 58}
